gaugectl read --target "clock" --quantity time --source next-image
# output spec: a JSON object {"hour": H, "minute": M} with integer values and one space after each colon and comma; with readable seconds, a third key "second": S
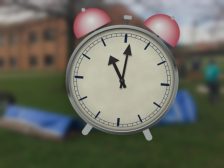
{"hour": 11, "minute": 1}
